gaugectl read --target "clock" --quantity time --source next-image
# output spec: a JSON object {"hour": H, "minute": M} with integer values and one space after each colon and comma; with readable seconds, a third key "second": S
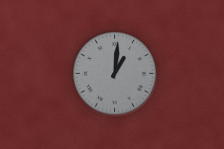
{"hour": 1, "minute": 1}
